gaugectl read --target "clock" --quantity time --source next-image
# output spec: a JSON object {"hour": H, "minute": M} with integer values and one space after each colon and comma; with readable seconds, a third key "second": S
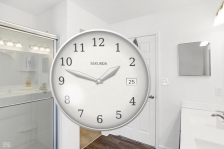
{"hour": 1, "minute": 48}
